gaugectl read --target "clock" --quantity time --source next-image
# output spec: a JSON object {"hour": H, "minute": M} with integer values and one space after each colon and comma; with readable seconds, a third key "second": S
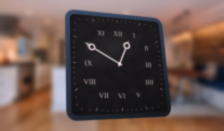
{"hour": 12, "minute": 50}
